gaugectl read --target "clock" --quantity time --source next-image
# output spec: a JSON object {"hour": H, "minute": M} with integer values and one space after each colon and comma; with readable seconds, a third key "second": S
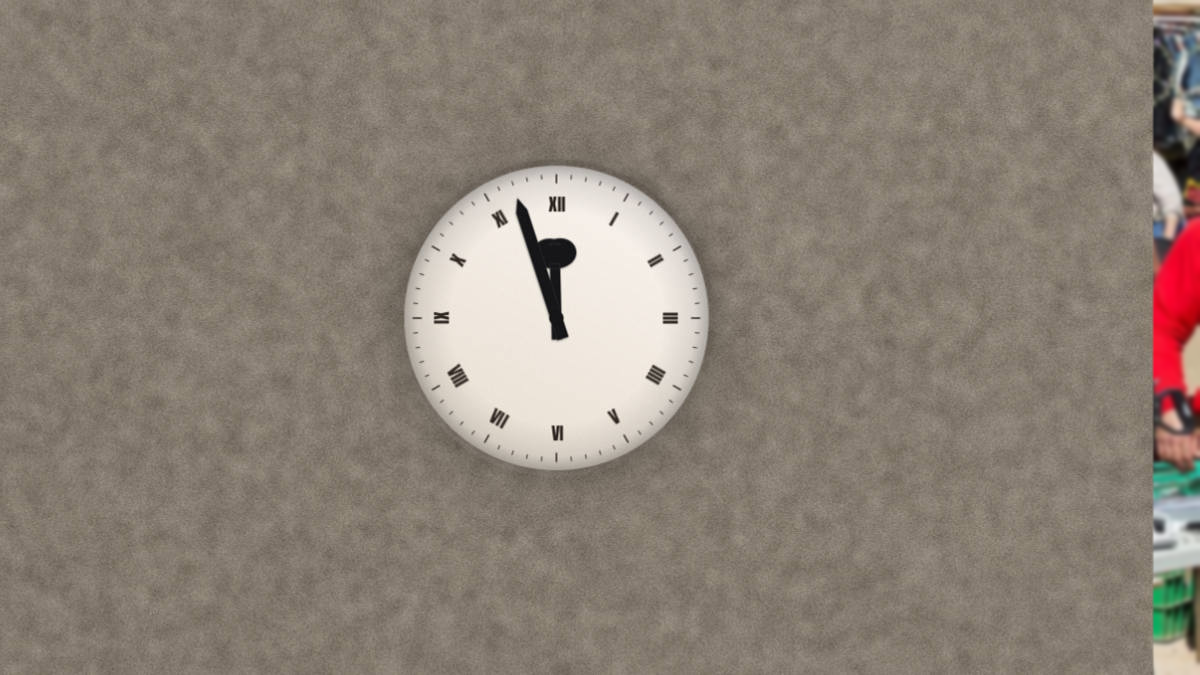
{"hour": 11, "minute": 57}
